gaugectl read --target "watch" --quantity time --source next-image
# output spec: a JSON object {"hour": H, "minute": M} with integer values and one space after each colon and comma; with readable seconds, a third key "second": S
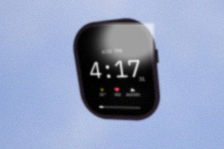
{"hour": 4, "minute": 17}
